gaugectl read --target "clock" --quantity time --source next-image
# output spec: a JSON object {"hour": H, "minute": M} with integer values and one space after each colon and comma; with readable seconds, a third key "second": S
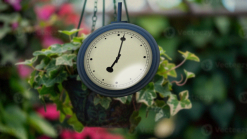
{"hour": 7, "minute": 2}
